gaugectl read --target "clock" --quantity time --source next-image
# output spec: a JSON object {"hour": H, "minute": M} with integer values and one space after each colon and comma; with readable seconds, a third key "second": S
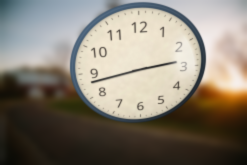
{"hour": 2, "minute": 43}
